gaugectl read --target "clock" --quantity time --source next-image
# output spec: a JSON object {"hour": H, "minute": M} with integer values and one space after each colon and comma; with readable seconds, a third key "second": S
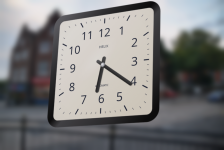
{"hour": 6, "minute": 21}
